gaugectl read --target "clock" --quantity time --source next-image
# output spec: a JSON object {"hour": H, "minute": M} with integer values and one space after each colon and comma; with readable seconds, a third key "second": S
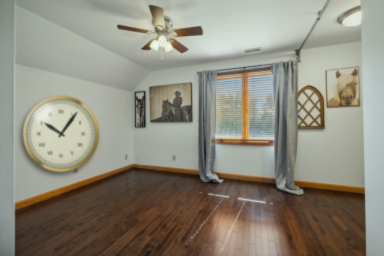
{"hour": 10, "minute": 6}
